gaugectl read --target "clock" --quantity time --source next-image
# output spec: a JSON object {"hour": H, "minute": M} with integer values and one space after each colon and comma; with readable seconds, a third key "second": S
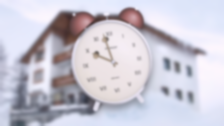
{"hour": 9, "minute": 58}
